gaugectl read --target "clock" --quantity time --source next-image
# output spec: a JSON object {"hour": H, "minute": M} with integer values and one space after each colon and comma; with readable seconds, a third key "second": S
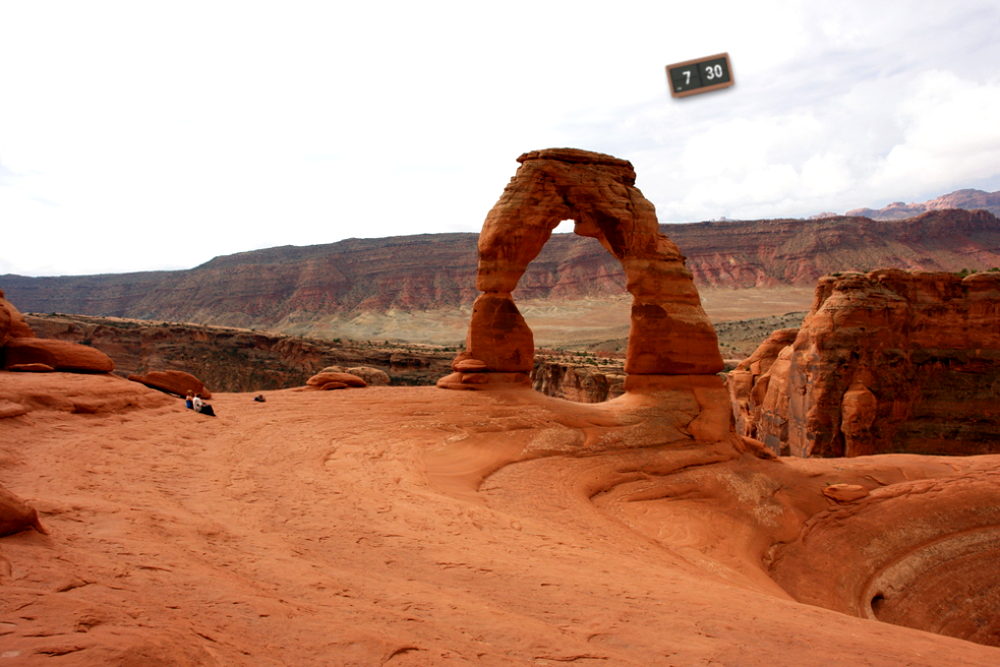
{"hour": 7, "minute": 30}
